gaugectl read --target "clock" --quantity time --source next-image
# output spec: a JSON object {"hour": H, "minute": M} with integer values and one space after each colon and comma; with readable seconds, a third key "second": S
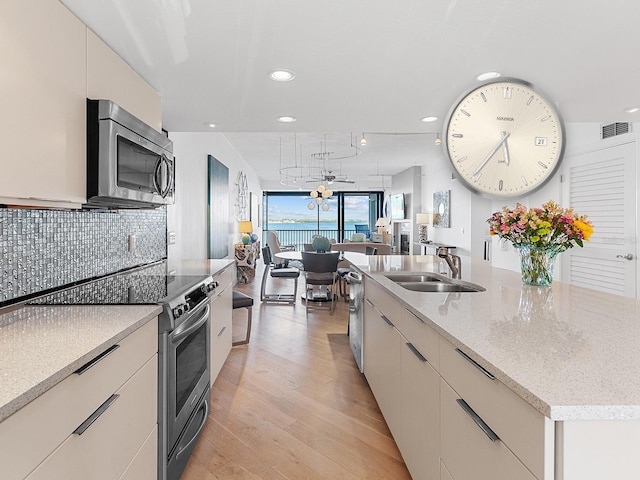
{"hour": 5, "minute": 36}
